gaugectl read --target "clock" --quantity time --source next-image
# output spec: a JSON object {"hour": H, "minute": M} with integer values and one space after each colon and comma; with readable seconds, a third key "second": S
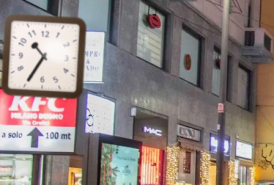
{"hour": 10, "minute": 35}
